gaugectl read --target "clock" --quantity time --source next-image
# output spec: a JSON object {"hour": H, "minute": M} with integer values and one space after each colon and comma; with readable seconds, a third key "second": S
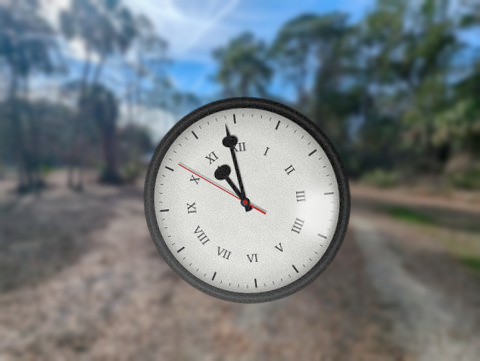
{"hour": 10, "minute": 58, "second": 51}
